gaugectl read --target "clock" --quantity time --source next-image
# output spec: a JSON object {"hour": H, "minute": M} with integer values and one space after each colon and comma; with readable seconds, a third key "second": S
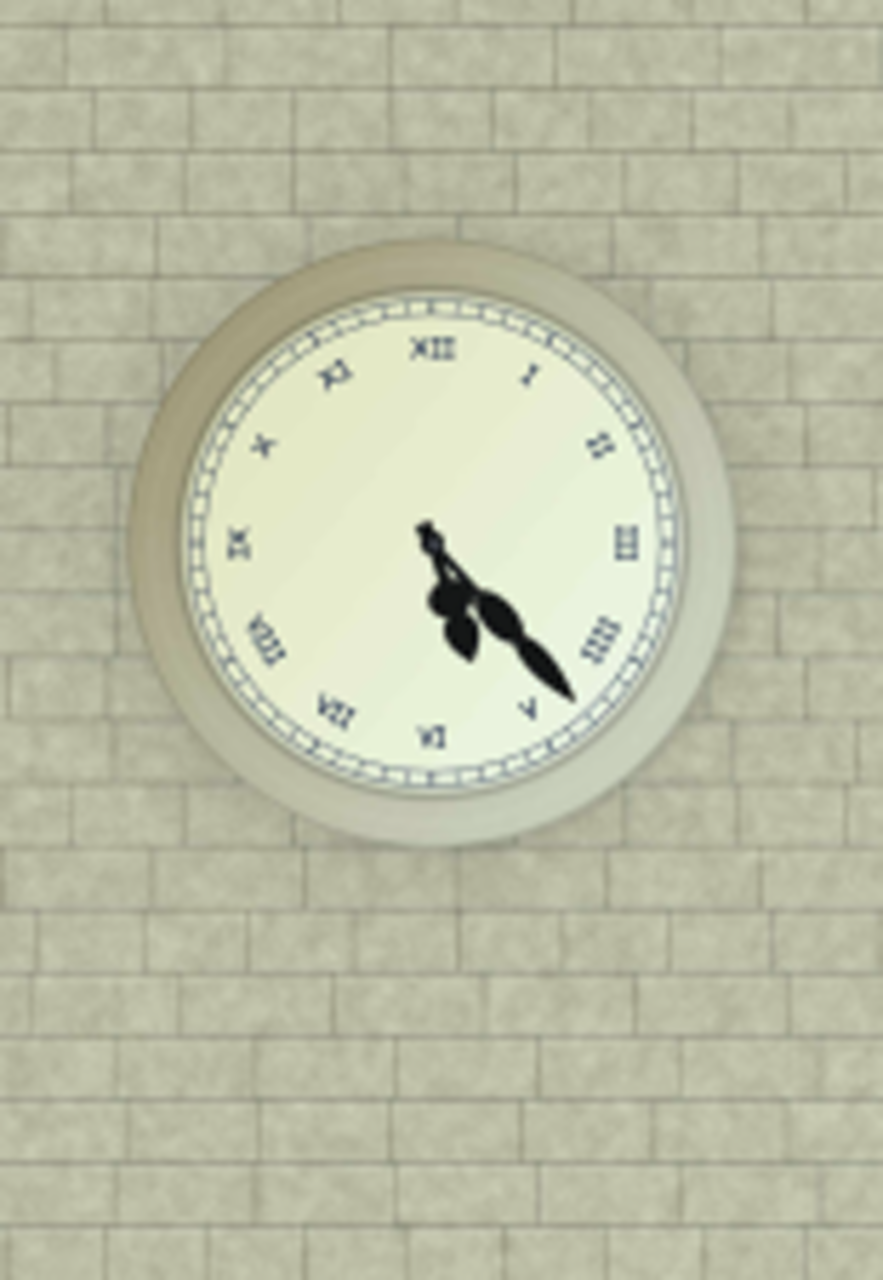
{"hour": 5, "minute": 23}
